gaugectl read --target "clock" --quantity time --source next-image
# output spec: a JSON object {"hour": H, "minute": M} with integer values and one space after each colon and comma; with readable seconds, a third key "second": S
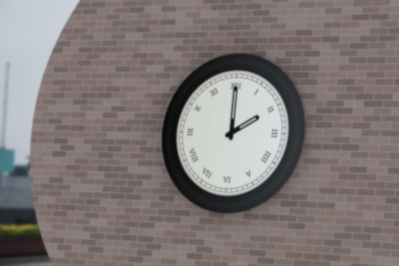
{"hour": 2, "minute": 0}
